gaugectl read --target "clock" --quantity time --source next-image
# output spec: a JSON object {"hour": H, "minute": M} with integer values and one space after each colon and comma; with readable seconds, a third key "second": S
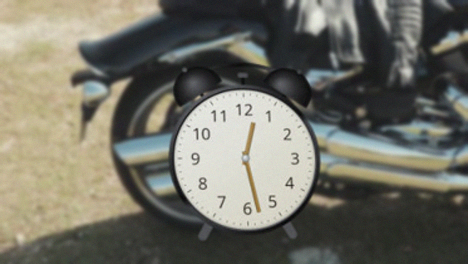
{"hour": 12, "minute": 28}
